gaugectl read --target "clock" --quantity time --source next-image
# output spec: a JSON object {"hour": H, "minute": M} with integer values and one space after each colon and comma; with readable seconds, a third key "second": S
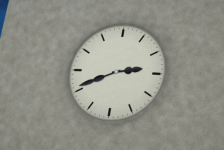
{"hour": 2, "minute": 41}
